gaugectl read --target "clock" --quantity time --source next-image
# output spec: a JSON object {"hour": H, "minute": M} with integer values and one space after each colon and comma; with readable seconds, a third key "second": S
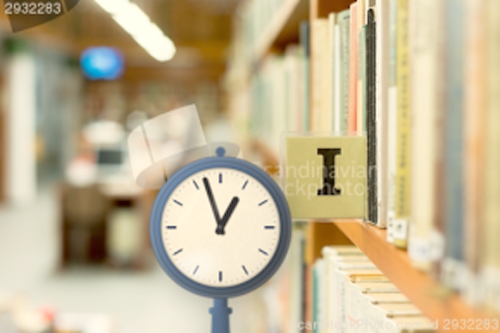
{"hour": 12, "minute": 57}
